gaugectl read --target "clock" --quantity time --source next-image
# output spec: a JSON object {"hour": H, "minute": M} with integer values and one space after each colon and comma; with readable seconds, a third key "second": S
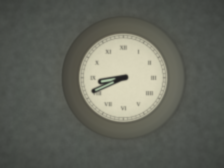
{"hour": 8, "minute": 41}
